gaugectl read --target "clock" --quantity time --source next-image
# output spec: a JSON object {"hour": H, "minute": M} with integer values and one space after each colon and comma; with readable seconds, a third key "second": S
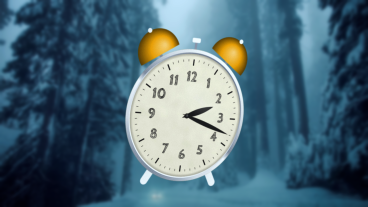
{"hour": 2, "minute": 18}
